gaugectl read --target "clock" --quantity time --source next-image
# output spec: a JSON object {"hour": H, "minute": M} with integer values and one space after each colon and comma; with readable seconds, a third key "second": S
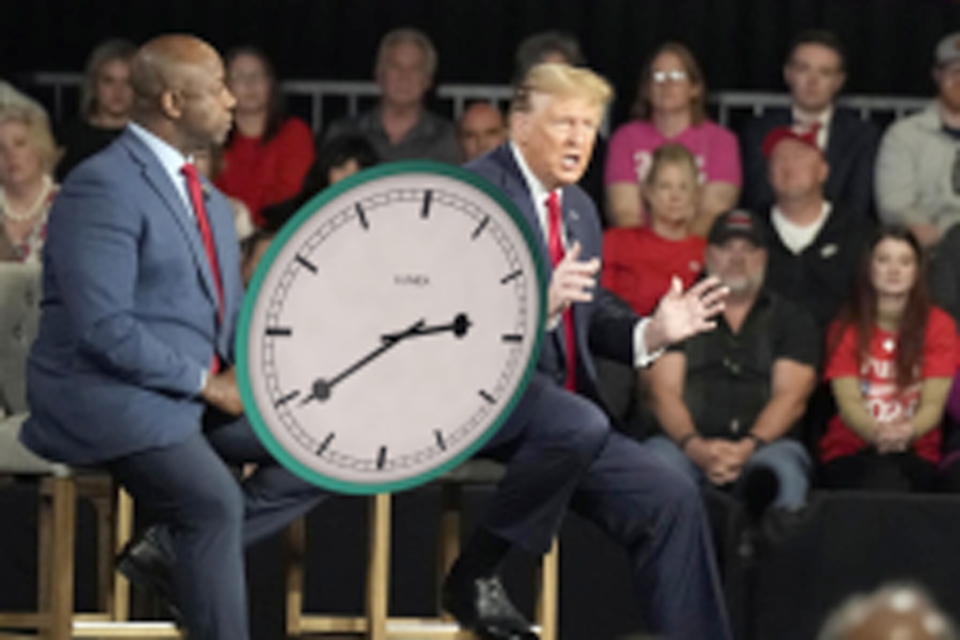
{"hour": 2, "minute": 39}
